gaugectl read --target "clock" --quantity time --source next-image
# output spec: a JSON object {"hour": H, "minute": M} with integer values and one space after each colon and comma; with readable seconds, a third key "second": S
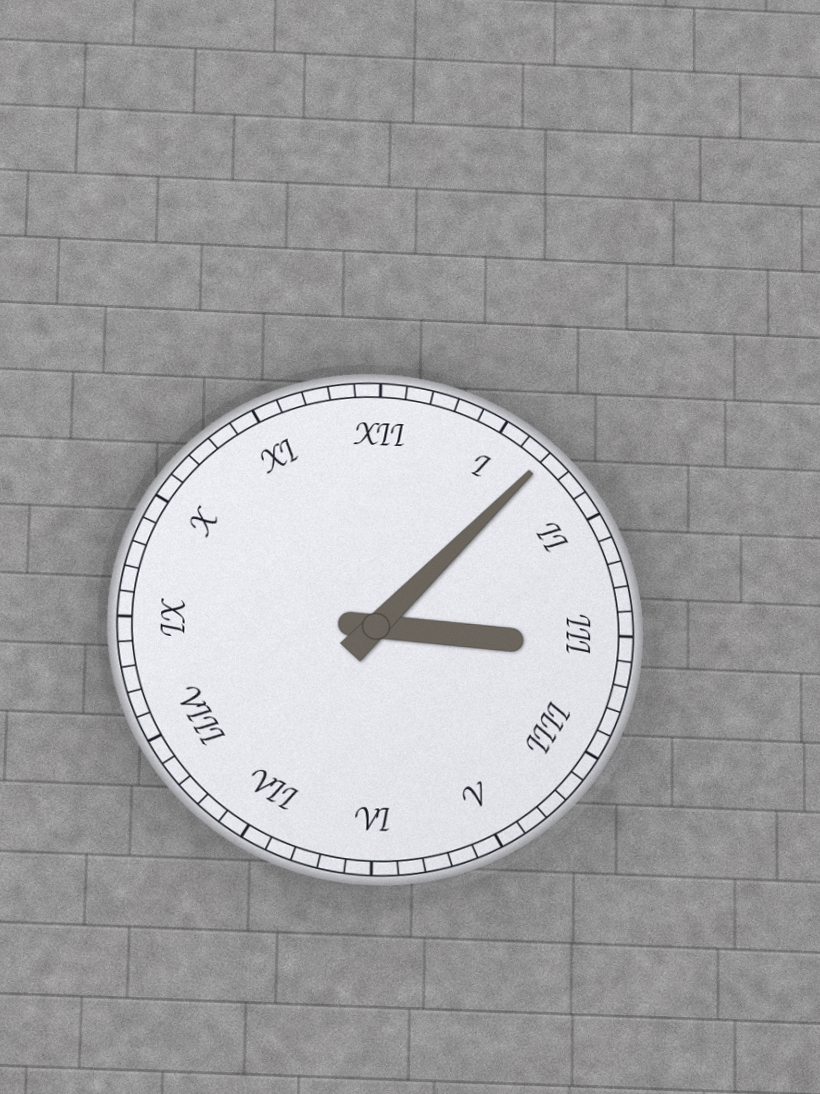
{"hour": 3, "minute": 7}
